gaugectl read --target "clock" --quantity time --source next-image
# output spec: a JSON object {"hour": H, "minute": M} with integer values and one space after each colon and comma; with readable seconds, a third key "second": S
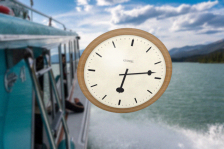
{"hour": 6, "minute": 13}
